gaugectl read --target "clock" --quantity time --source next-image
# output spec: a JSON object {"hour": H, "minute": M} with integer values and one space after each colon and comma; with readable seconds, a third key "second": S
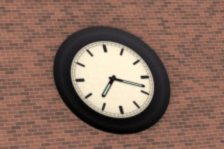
{"hour": 7, "minute": 18}
